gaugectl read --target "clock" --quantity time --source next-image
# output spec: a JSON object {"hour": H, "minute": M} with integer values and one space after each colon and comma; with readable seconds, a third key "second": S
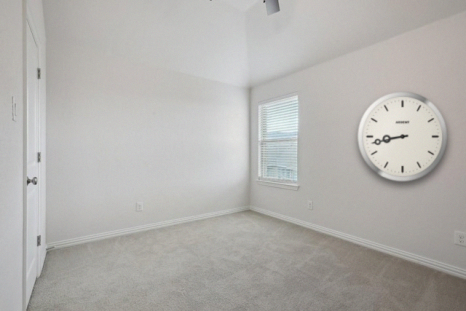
{"hour": 8, "minute": 43}
